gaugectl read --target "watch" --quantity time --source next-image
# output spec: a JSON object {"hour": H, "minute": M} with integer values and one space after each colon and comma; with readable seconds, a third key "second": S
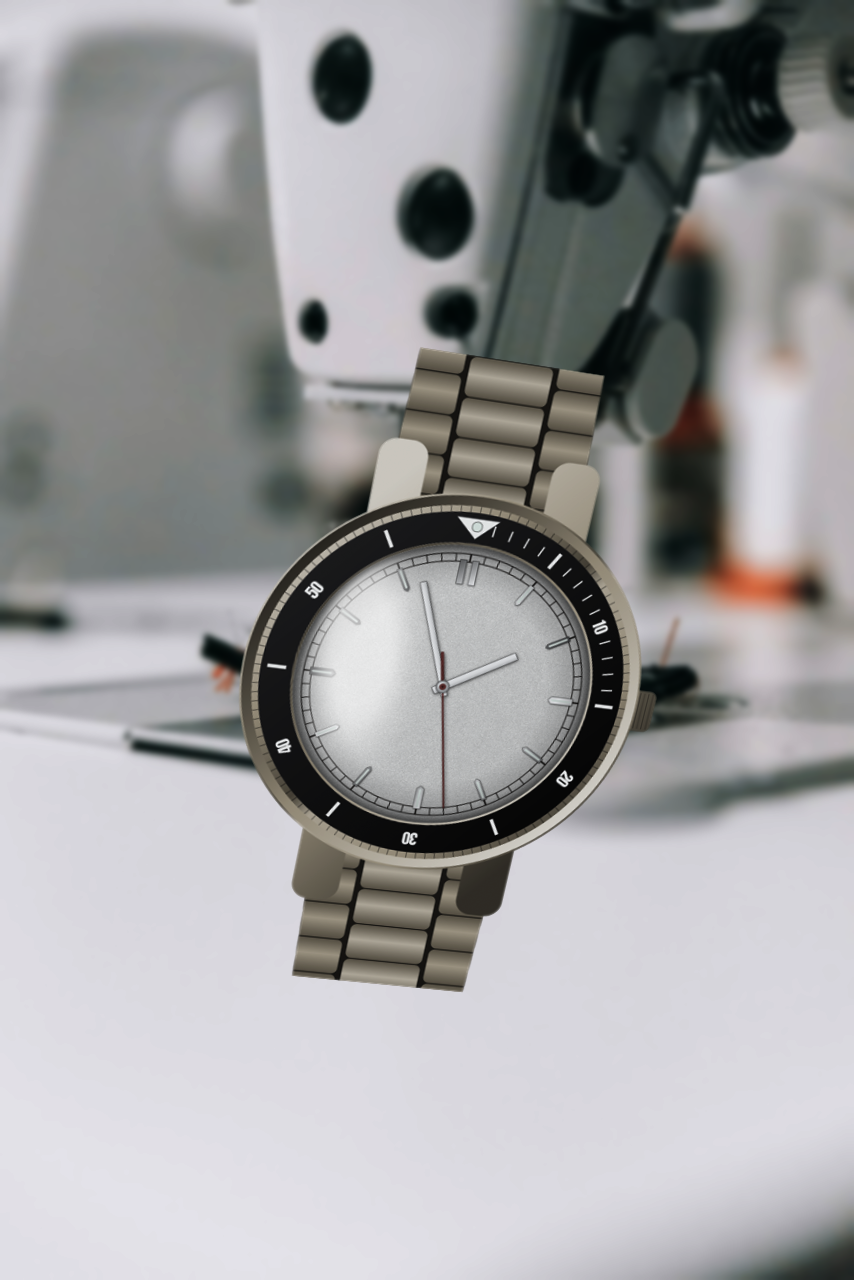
{"hour": 1, "minute": 56, "second": 28}
